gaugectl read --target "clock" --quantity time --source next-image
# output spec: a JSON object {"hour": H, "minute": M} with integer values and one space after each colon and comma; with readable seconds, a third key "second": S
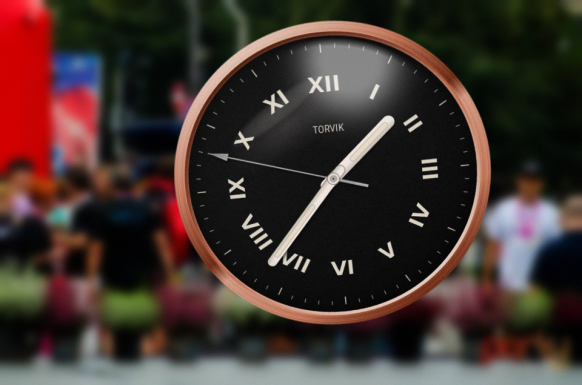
{"hour": 1, "minute": 36, "second": 48}
